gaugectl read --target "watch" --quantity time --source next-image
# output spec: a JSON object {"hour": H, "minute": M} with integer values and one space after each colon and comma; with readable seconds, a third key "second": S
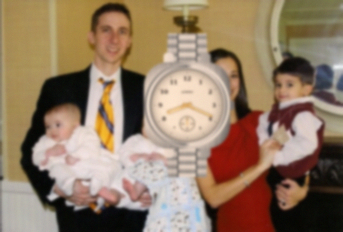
{"hour": 8, "minute": 19}
